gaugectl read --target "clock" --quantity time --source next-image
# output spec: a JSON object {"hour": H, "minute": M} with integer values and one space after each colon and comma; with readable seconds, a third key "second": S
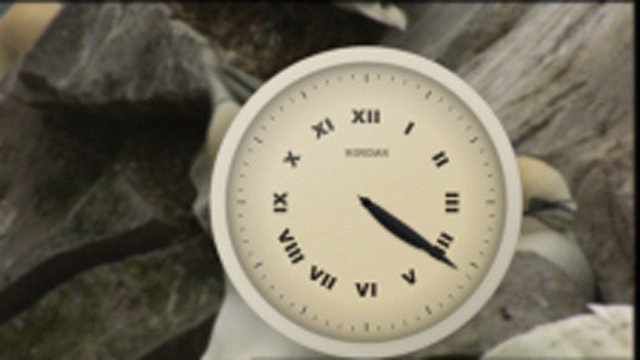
{"hour": 4, "minute": 21}
